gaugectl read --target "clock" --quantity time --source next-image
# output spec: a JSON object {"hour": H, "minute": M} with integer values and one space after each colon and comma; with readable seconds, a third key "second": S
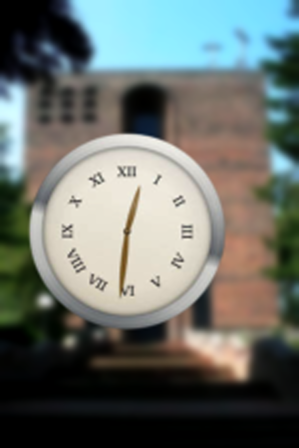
{"hour": 12, "minute": 31}
